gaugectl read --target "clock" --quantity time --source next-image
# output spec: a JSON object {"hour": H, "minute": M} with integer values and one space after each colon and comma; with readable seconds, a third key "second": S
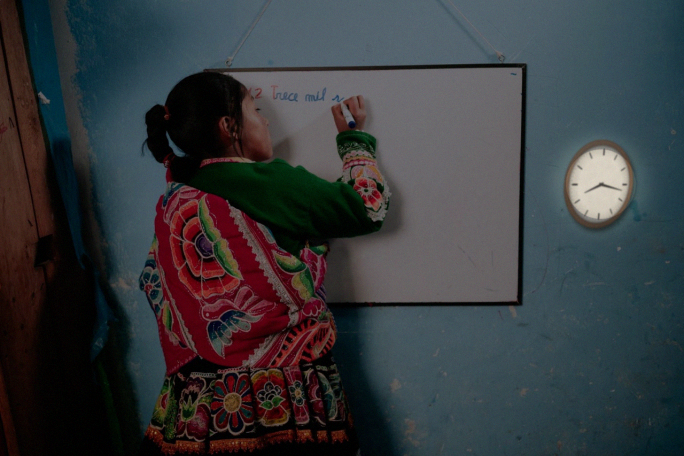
{"hour": 8, "minute": 17}
